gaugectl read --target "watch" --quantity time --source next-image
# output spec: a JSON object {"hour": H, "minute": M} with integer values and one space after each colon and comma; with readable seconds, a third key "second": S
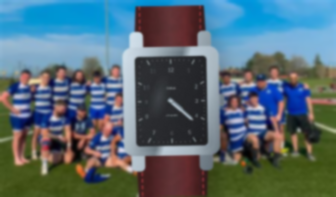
{"hour": 4, "minute": 22}
